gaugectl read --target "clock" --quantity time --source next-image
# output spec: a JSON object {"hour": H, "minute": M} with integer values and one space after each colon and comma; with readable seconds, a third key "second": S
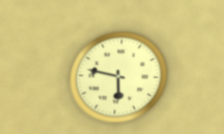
{"hour": 5, "minute": 47}
